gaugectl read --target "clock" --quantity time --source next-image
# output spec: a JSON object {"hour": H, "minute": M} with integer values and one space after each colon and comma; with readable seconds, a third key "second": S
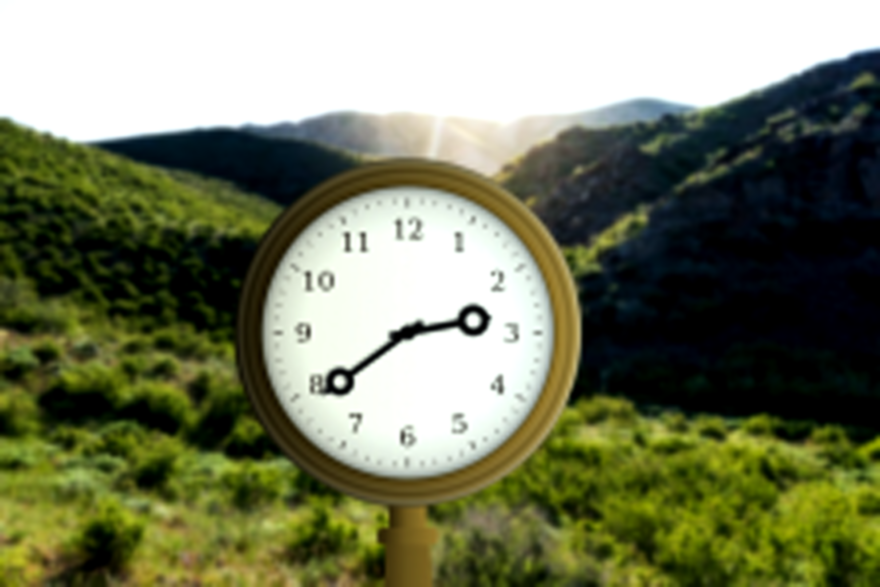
{"hour": 2, "minute": 39}
